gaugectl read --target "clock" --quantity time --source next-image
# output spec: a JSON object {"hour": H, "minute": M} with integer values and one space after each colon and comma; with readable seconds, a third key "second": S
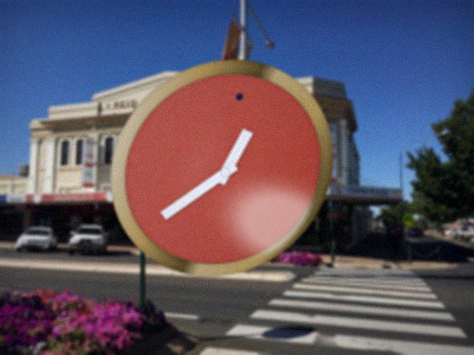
{"hour": 12, "minute": 38}
